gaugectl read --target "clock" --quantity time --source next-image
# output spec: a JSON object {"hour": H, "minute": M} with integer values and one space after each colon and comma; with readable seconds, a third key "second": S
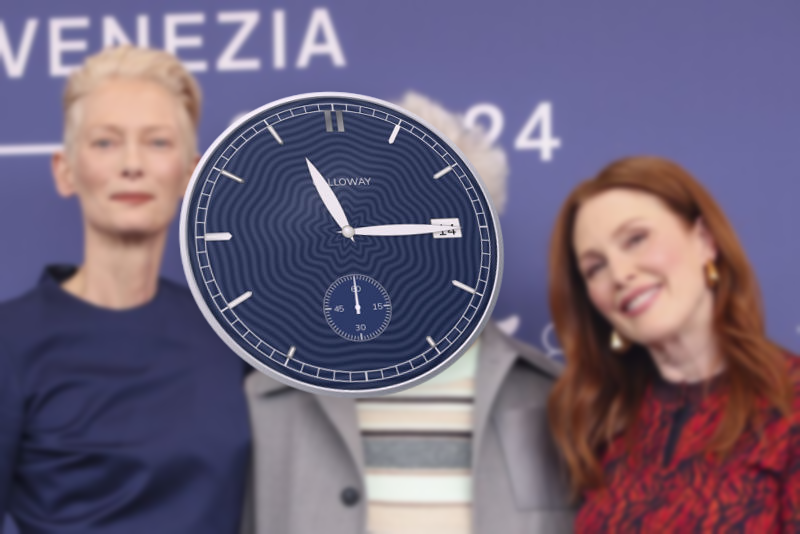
{"hour": 11, "minute": 15}
